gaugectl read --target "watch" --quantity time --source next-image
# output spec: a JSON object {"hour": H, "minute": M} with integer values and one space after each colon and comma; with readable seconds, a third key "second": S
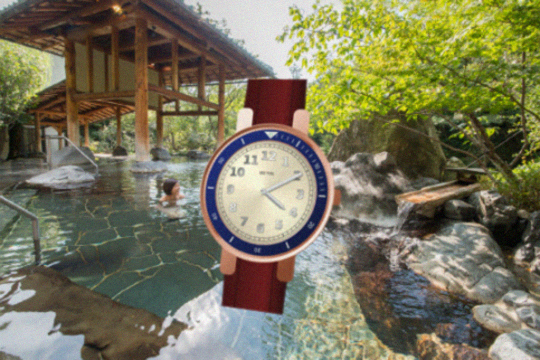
{"hour": 4, "minute": 10}
